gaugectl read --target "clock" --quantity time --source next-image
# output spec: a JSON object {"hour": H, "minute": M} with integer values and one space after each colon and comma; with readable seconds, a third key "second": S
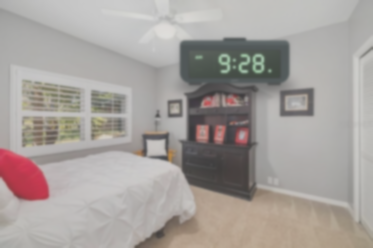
{"hour": 9, "minute": 28}
